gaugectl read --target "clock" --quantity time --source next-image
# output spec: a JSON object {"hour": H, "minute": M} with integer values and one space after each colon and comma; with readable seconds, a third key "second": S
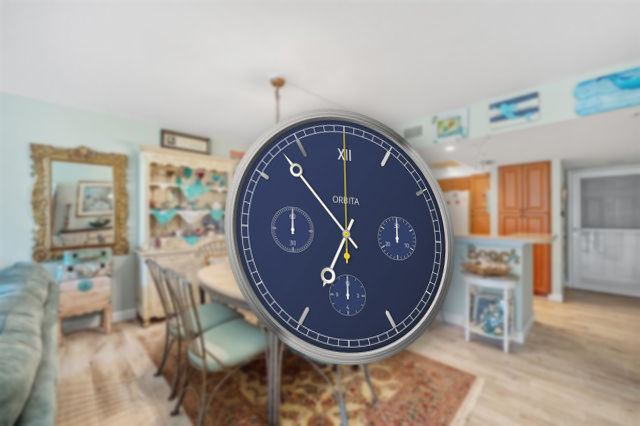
{"hour": 6, "minute": 53}
